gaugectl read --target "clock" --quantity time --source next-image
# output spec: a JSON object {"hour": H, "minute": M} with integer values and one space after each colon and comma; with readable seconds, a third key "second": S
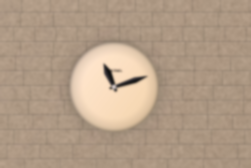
{"hour": 11, "minute": 12}
